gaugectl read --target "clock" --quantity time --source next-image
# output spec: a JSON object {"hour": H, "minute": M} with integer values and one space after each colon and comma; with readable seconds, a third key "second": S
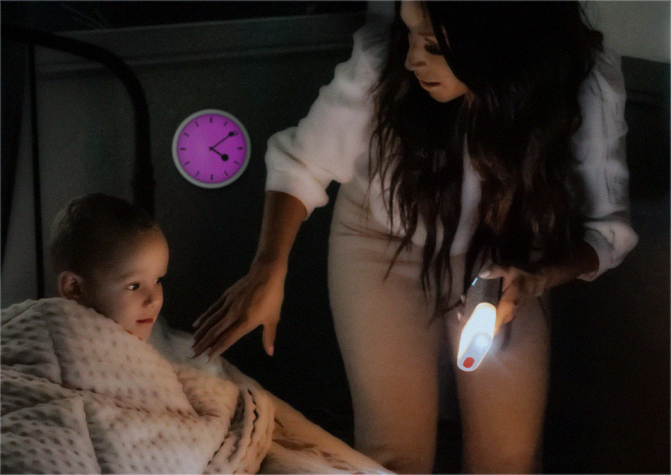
{"hour": 4, "minute": 9}
